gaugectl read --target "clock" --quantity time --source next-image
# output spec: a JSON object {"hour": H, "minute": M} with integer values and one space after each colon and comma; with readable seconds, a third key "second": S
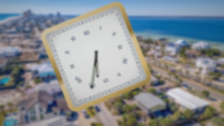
{"hour": 6, "minute": 35}
